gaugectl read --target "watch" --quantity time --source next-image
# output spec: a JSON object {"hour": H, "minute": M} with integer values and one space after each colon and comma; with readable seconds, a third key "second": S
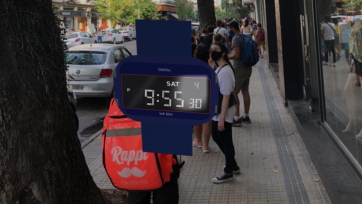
{"hour": 9, "minute": 55, "second": 30}
